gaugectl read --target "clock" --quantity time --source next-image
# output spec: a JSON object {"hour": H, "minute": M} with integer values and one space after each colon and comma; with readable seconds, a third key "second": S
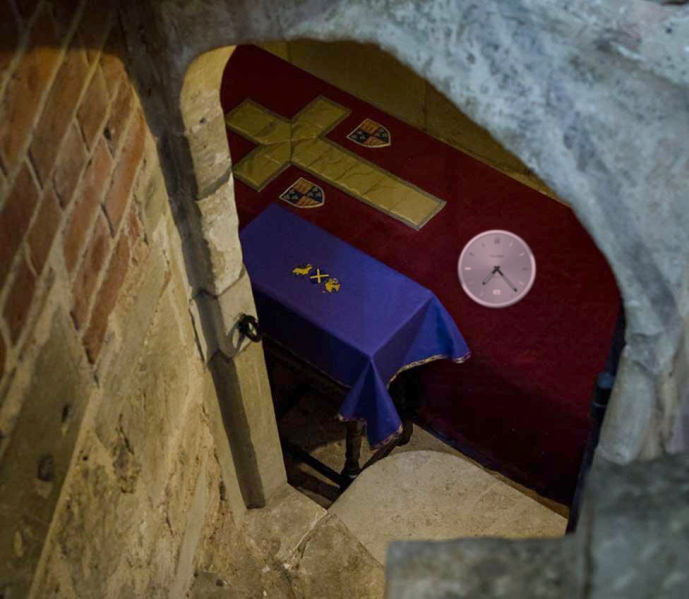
{"hour": 7, "minute": 23}
